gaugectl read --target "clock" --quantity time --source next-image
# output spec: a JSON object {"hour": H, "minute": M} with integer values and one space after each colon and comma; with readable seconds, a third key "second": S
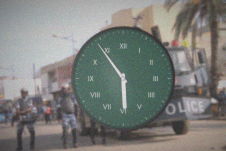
{"hour": 5, "minute": 54}
